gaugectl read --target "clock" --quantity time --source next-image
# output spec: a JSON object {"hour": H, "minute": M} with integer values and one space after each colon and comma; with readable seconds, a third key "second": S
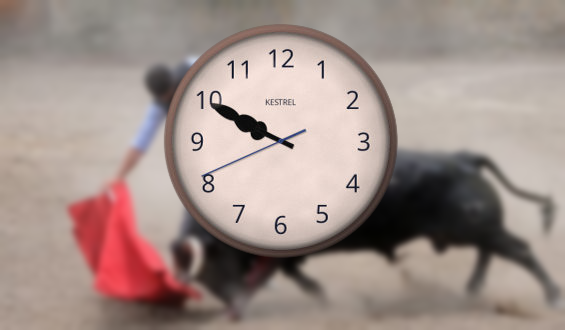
{"hour": 9, "minute": 49, "second": 41}
